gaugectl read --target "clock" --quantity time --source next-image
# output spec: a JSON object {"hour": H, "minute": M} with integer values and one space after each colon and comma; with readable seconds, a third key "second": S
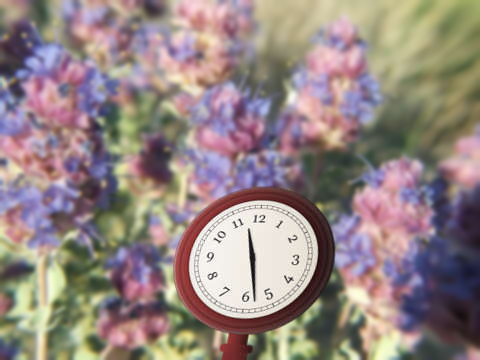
{"hour": 11, "minute": 28}
